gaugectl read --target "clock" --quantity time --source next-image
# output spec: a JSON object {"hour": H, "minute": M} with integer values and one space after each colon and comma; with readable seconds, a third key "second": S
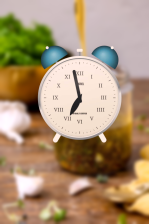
{"hour": 6, "minute": 58}
